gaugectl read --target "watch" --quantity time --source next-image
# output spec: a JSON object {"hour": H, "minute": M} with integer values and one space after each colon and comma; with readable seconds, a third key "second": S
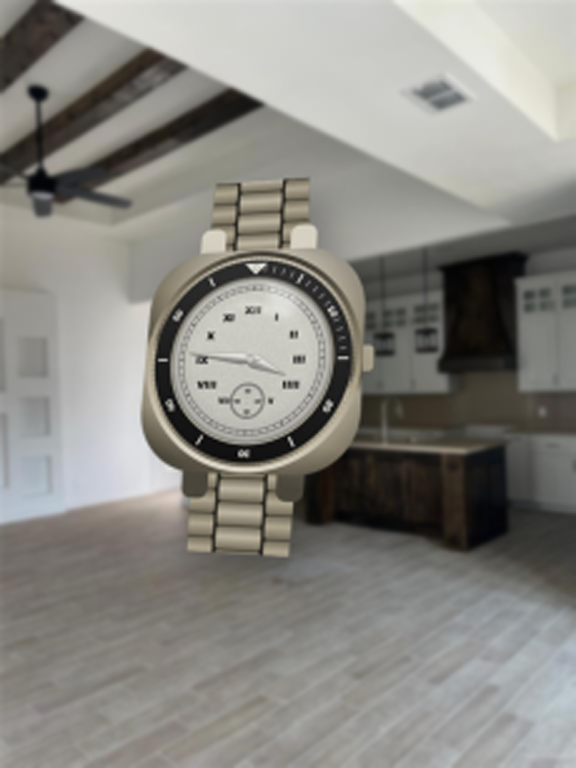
{"hour": 3, "minute": 46}
